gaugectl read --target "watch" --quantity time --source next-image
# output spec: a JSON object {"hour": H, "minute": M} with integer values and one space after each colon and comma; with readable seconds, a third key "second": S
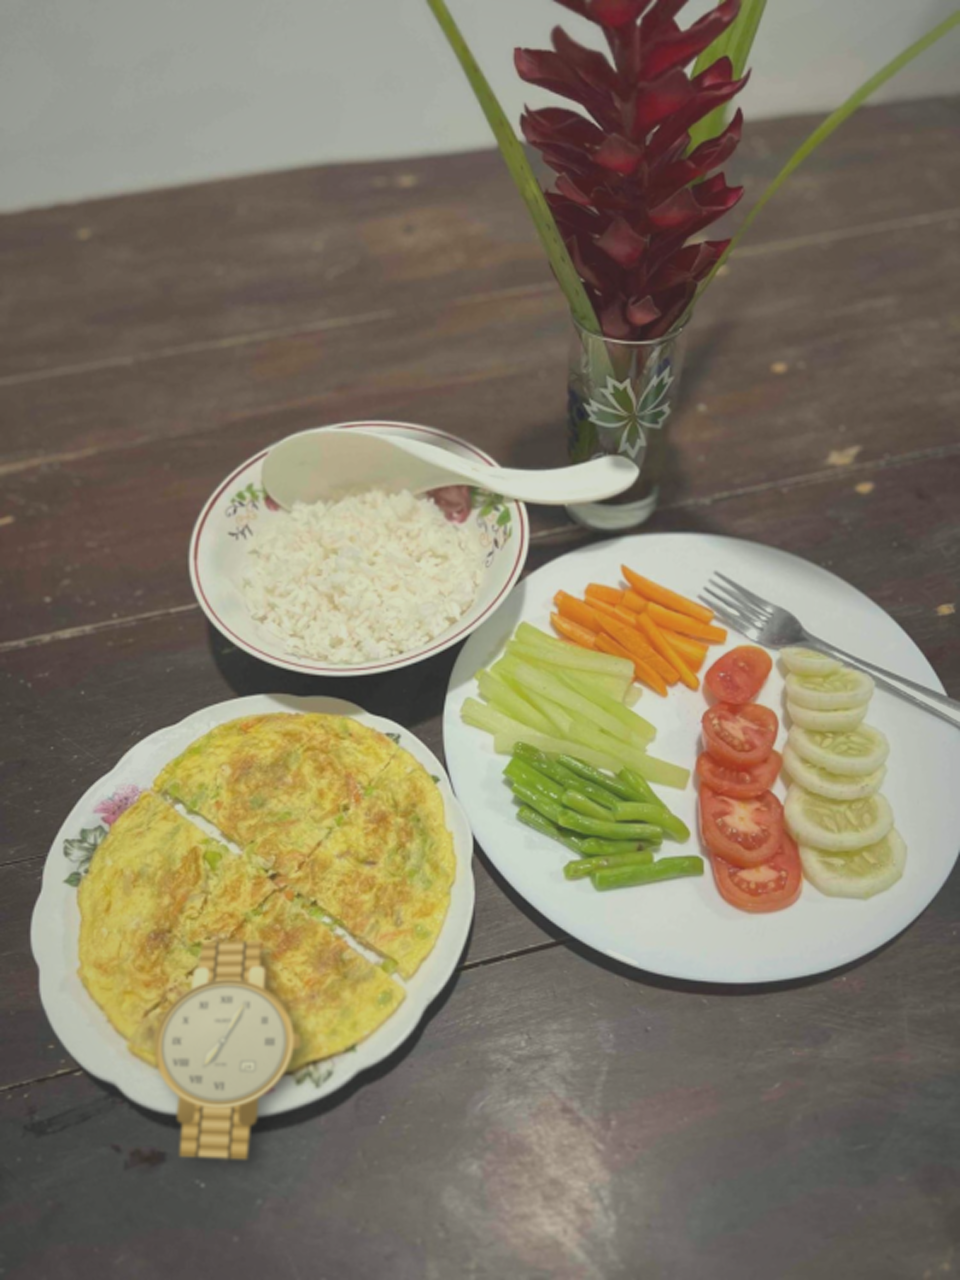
{"hour": 7, "minute": 4}
